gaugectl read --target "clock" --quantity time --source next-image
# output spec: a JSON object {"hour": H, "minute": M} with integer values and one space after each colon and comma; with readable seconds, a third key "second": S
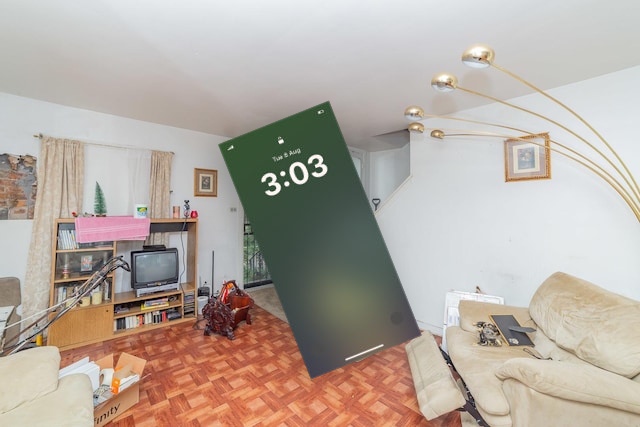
{"hour": 3, "minute": 3}
